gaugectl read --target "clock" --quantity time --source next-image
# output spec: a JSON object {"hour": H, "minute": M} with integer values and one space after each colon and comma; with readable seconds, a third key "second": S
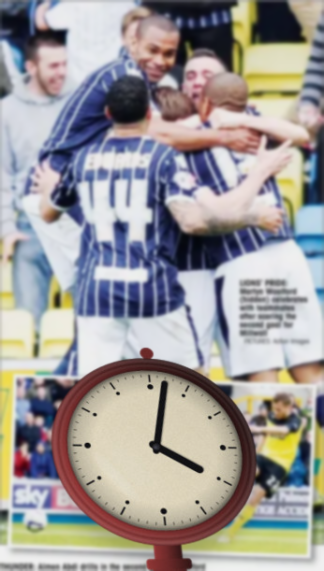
{"hour": 4, "minute": 2}
